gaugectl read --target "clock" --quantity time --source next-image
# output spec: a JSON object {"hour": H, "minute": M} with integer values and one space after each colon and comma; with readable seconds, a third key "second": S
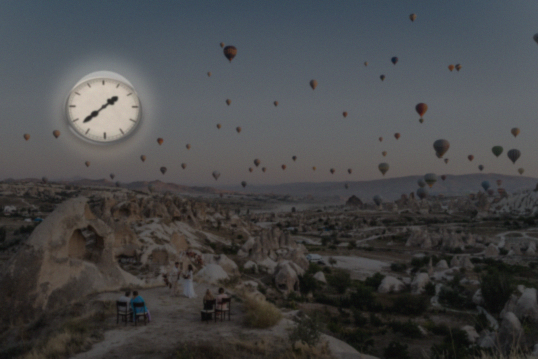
{"hour": 1, "minute": 38}
